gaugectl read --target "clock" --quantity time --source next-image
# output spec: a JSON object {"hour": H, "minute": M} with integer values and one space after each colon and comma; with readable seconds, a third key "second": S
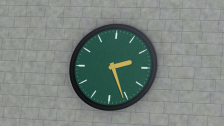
{"hour": 2, "minute": 26}
